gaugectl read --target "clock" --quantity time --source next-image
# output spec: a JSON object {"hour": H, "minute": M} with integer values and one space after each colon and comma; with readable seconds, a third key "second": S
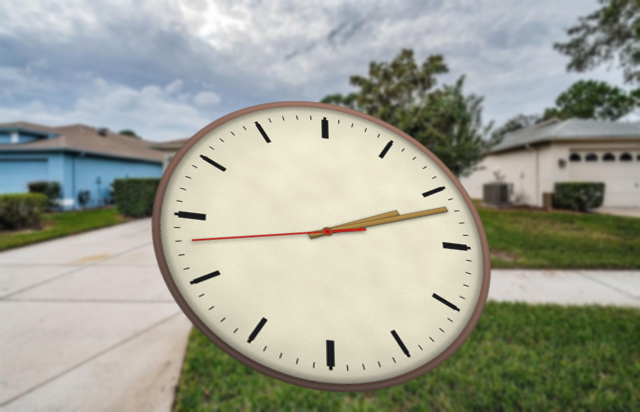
{"hour": 2, "minute": 11, "second": 43}
